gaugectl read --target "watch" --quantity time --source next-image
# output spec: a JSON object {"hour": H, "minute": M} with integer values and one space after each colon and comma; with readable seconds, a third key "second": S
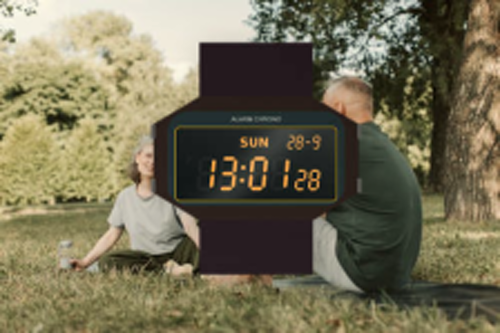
{"hour": 13, "minute": 1, "second": 28}
